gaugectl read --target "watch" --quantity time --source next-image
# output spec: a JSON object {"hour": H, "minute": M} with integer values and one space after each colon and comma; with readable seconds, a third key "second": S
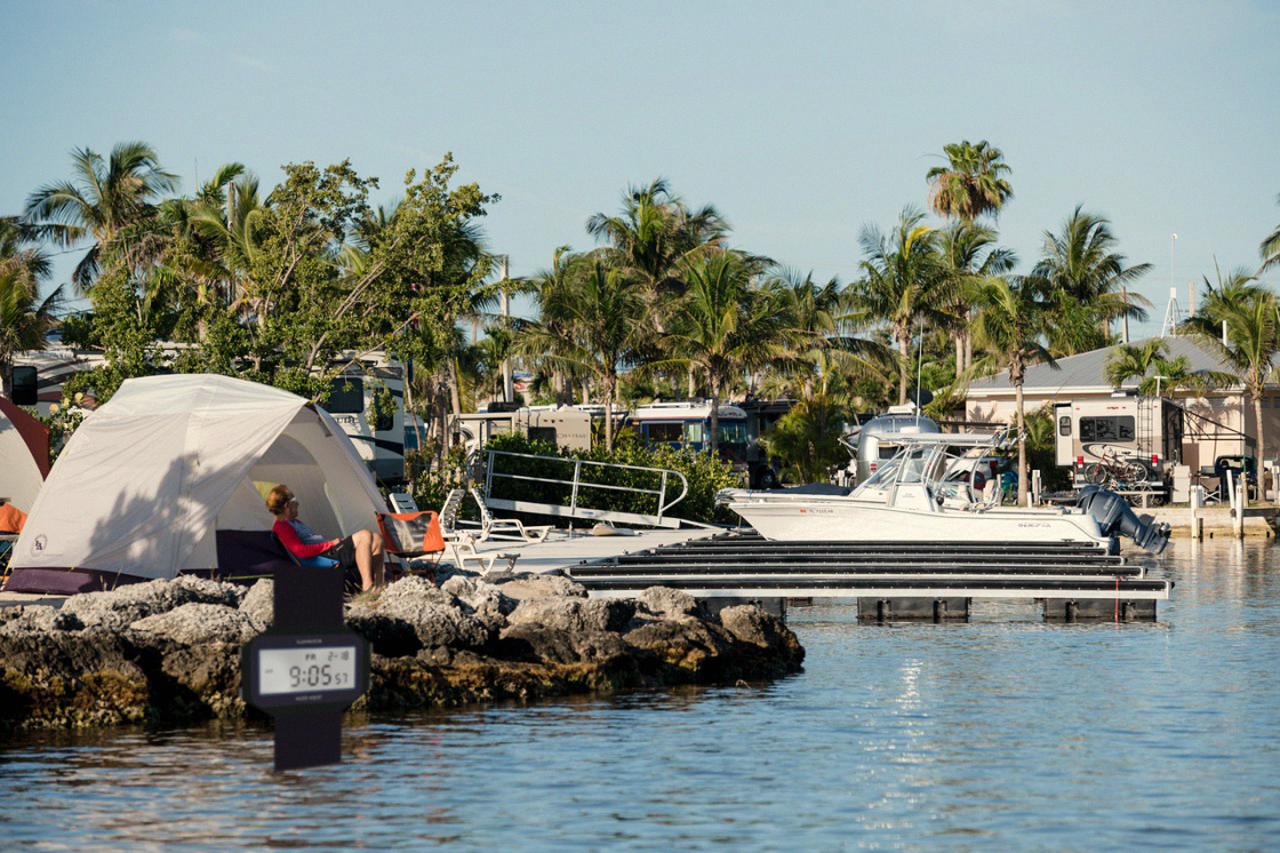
{"hour": 9, "minute": 5}
